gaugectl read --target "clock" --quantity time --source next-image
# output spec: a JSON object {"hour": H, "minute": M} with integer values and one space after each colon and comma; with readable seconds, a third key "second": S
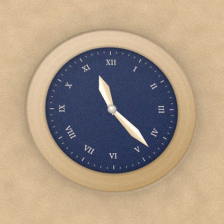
{"hour": 11, "minute": 23}
